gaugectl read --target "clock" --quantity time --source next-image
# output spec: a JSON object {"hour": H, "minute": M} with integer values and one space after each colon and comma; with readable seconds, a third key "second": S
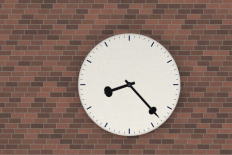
{"hour": 8, "minute": 23}
